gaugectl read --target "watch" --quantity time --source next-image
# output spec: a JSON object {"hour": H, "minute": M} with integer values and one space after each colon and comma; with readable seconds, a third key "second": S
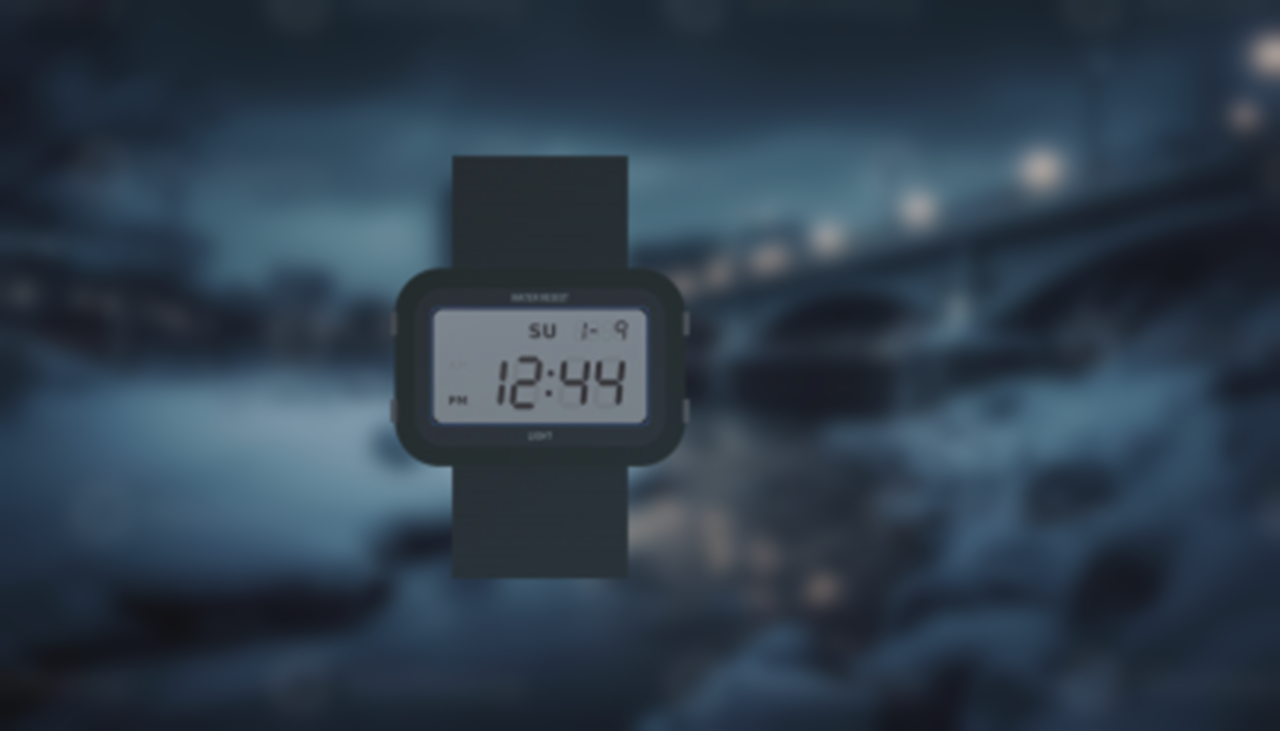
{"hour": 12, "minute": 44}
